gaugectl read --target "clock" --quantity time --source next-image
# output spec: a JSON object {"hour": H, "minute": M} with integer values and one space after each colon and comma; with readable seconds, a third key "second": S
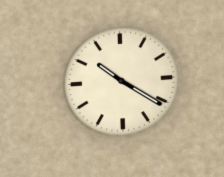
{"hour": 10, "minute": 21}
